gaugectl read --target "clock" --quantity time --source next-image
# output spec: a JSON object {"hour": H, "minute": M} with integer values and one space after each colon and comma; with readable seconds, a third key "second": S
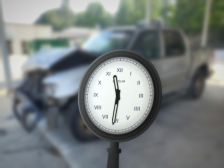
{"hour": 11, "minute": 31}
